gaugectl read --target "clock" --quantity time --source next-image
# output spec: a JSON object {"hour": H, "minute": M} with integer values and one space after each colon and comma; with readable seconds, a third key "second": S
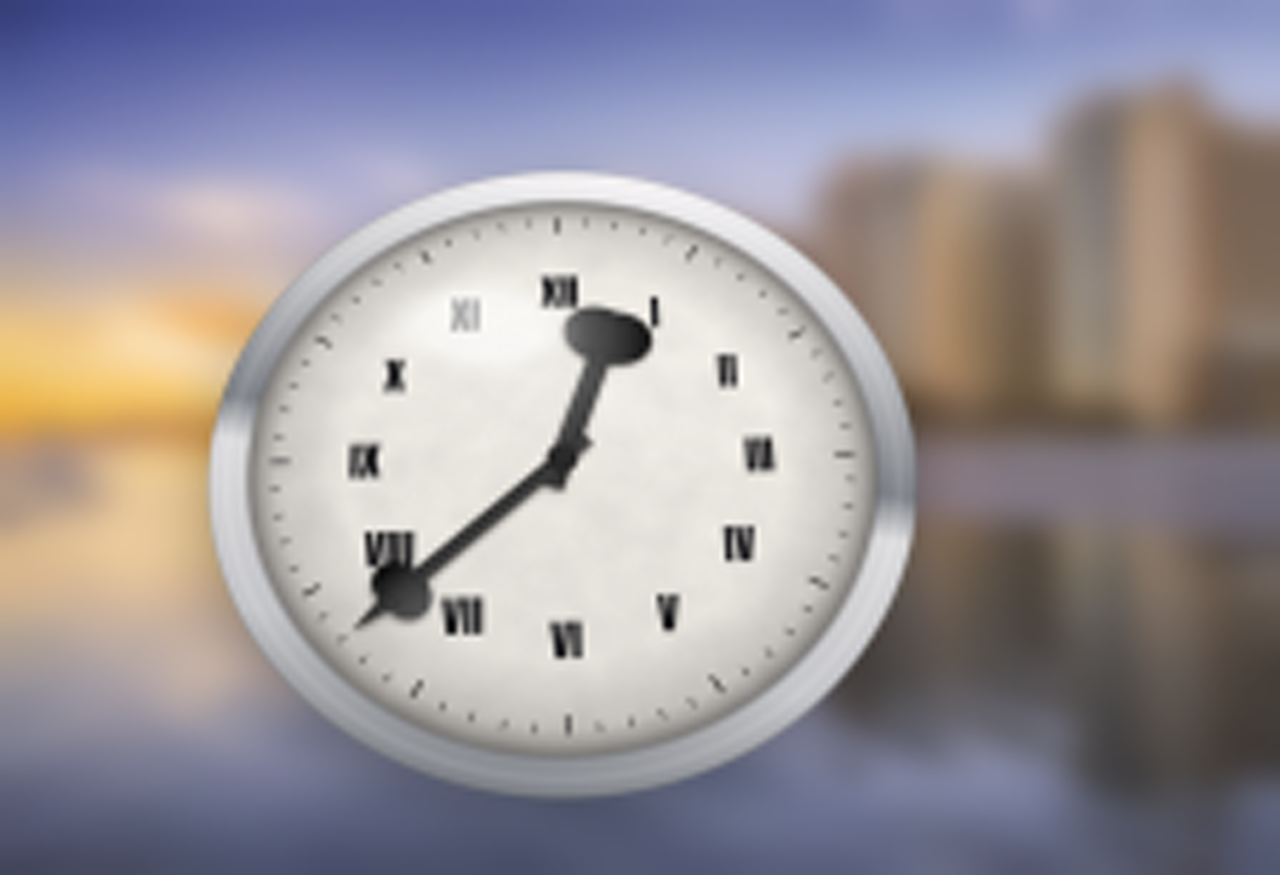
{"hour": 12, "minute": 38}
